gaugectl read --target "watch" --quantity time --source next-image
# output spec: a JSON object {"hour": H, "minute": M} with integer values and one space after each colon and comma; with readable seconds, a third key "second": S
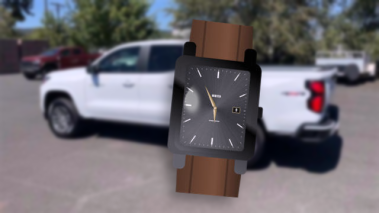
{"hour": 5, "minute": 55}
